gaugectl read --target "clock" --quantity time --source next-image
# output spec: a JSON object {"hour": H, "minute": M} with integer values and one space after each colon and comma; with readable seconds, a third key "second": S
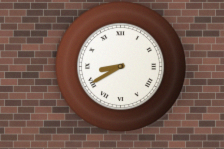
{"hour": 8, "minute": 40}
